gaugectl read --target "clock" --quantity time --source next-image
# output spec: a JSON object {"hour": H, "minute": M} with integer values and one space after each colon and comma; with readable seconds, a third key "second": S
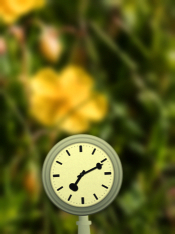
{"hour": 7, "minute": 11}
